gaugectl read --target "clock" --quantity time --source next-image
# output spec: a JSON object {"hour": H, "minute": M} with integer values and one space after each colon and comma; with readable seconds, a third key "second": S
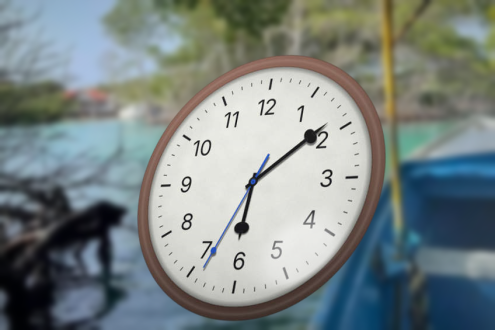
{"hour": 6, "minute": 8, "second": 34}
